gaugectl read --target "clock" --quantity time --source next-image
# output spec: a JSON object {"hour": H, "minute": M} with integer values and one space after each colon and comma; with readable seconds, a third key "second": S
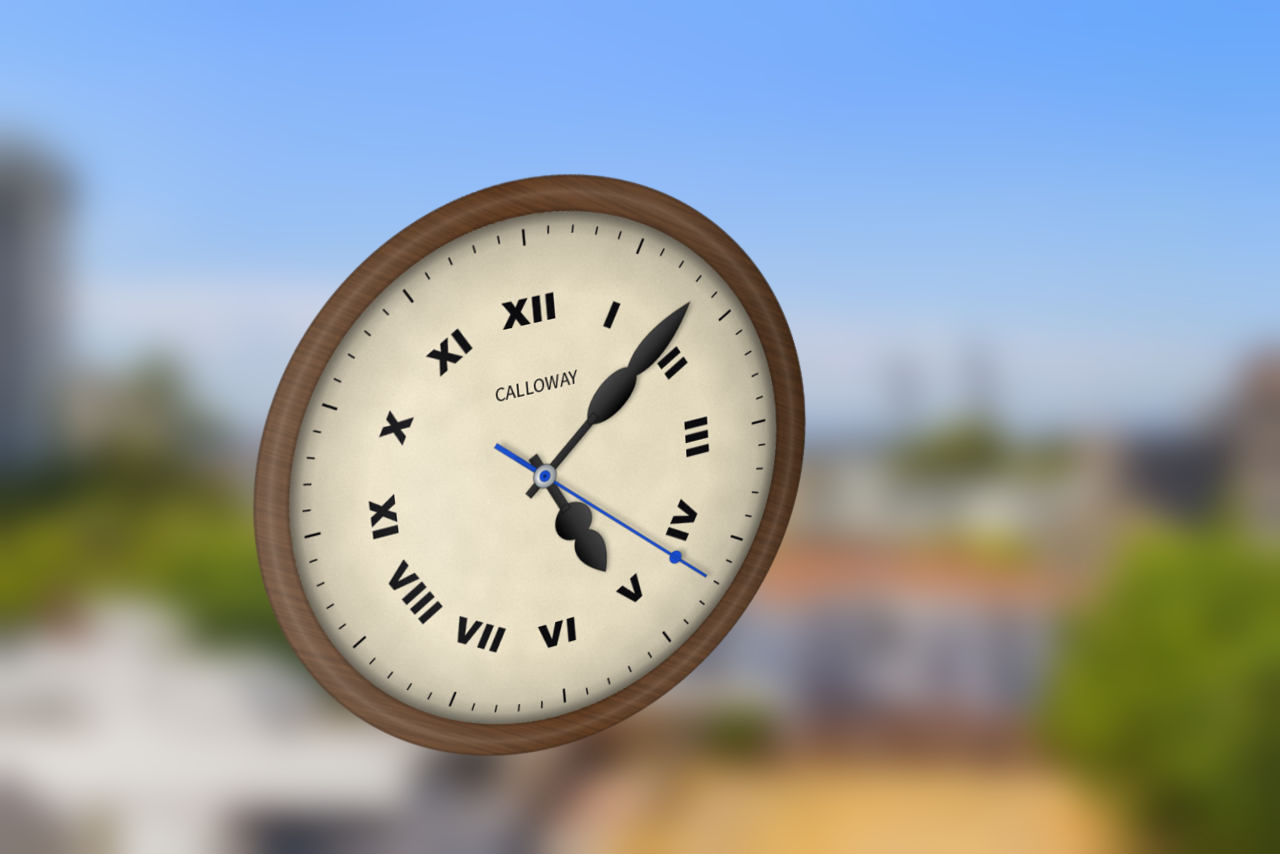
{"hour": 5, "minute": 8, "second": 22}
